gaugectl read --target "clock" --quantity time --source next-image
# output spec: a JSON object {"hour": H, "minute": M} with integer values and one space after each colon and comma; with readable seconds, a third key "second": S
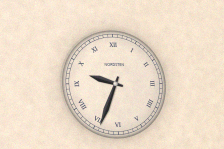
{"hour": 9, "minute": 34}
